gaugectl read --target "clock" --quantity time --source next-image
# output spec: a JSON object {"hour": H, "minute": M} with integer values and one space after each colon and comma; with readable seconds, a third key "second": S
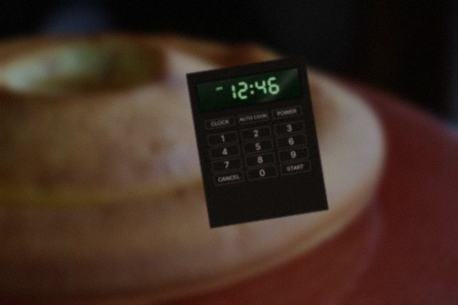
{"hour": 12, "minute": 46}
